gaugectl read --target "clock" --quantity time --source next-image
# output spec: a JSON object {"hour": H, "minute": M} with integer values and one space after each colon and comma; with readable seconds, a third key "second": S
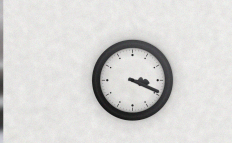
{"hour": 3, "minute": 19}
